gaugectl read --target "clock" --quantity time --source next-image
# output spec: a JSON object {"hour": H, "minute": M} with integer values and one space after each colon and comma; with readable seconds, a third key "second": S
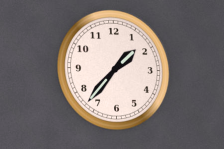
{"hour": 1, "minute": 37}
